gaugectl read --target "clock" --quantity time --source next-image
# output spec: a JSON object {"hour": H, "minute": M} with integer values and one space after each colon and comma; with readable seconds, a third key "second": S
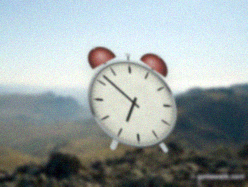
{"hour": 6, "minute": 52}
